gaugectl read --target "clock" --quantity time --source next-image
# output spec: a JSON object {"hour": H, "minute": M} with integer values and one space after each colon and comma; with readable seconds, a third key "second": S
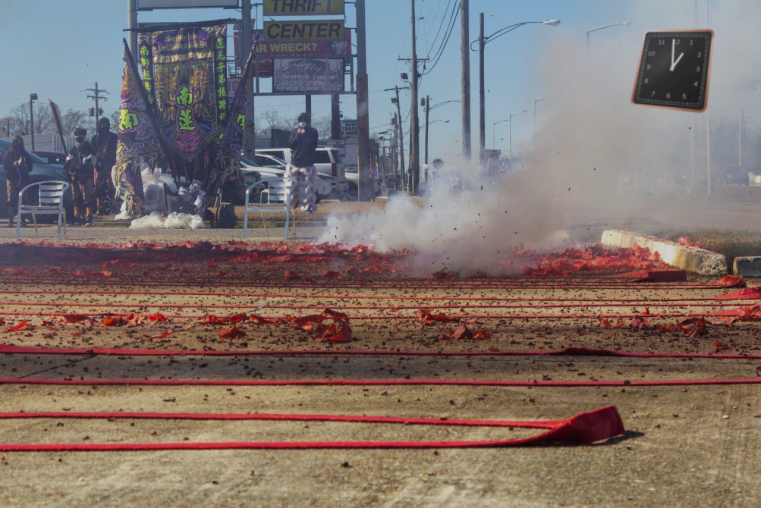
{"hour": 12, "minute": 59}
